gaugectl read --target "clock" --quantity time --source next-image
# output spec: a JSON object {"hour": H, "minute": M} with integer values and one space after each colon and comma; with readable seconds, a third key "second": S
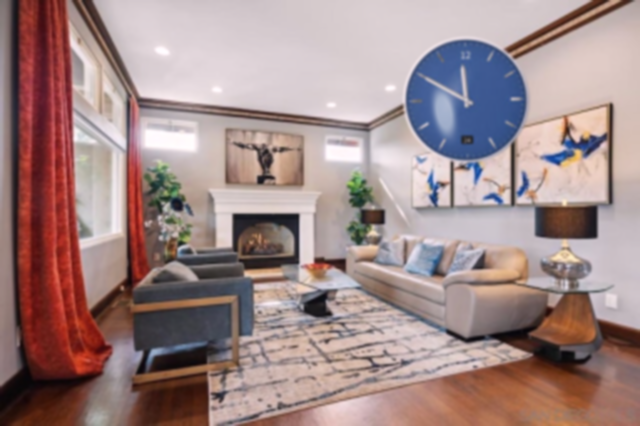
{"hour": 11, "minute": 50}
